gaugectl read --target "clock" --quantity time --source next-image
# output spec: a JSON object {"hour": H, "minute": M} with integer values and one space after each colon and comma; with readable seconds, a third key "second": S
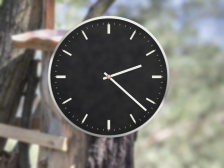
{"hour": 2, "minute": 22}
